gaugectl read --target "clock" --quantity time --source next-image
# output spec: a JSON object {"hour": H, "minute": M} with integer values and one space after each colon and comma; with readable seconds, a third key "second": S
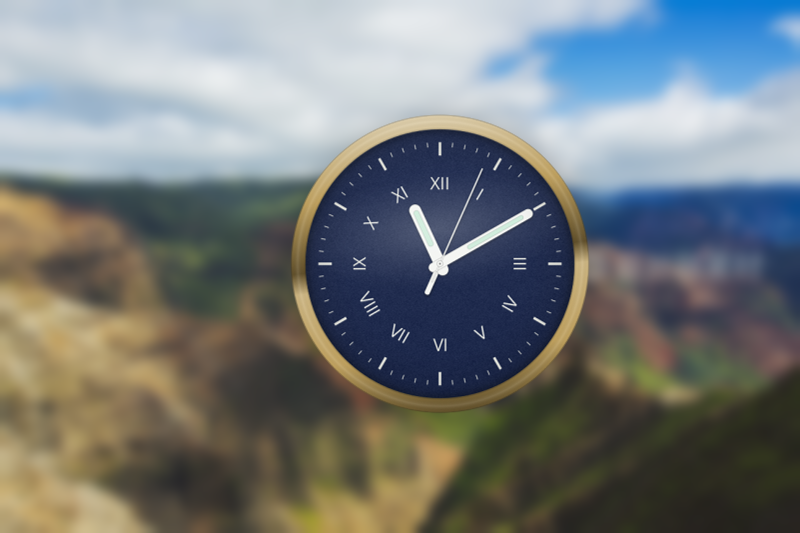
{"hour": 11, "minute": 10, "second": 4}
